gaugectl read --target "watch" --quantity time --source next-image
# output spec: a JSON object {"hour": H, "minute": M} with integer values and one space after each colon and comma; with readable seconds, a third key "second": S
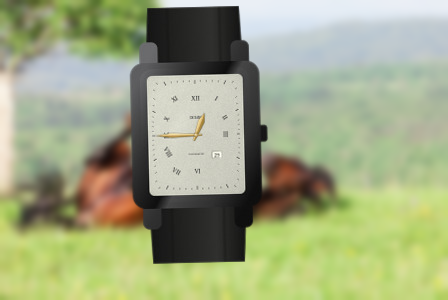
{"hour": 12, "minute": 45}
